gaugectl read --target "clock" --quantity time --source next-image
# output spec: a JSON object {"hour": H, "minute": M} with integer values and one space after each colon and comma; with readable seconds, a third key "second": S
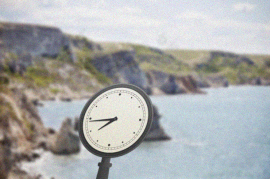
{"hour": 7, "minute": 44}
